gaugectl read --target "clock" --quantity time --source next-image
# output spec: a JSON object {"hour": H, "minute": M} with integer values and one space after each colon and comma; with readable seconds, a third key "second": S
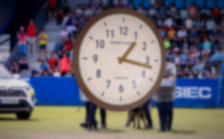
{"hour": 1, "minute": 17}
